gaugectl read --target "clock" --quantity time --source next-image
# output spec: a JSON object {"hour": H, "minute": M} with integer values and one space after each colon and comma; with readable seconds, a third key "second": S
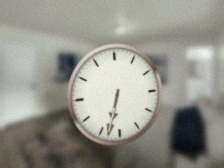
{"hour": 6, "minute": 33}
